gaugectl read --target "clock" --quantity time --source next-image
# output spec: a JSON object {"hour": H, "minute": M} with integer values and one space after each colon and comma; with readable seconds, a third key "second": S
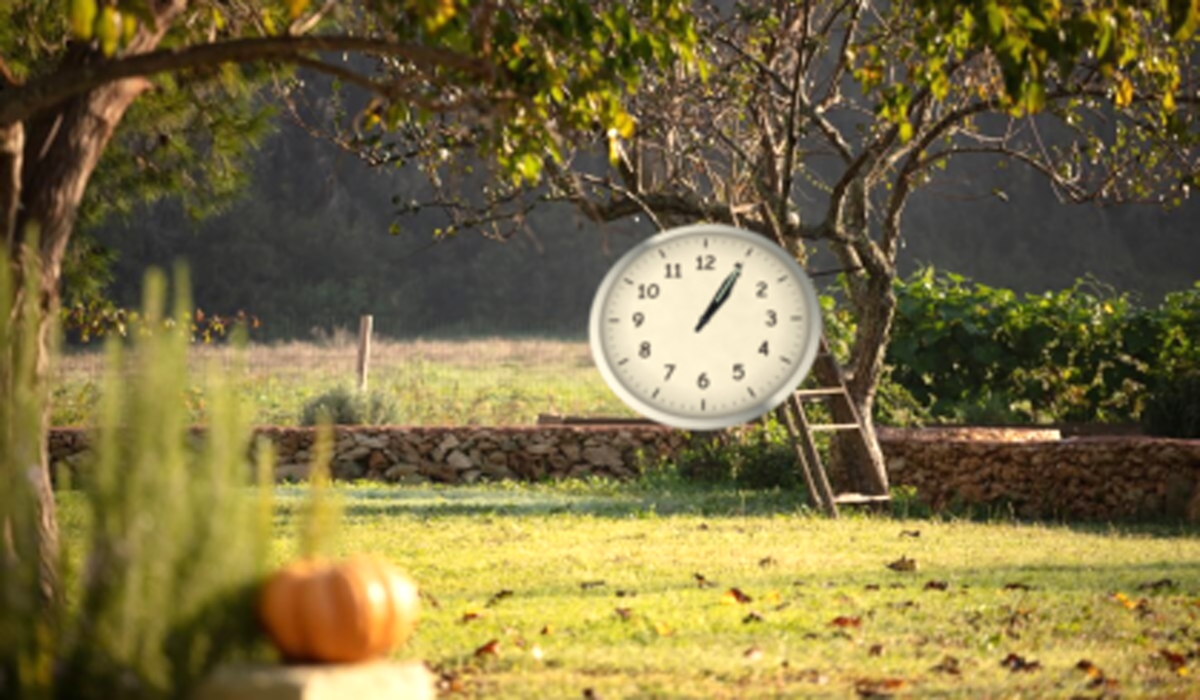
{"hour": 1, "minute": 5}
